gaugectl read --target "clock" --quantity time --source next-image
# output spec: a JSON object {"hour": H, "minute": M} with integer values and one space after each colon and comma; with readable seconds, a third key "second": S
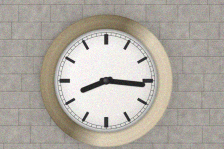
{"hour": 8, "minute": 16}
